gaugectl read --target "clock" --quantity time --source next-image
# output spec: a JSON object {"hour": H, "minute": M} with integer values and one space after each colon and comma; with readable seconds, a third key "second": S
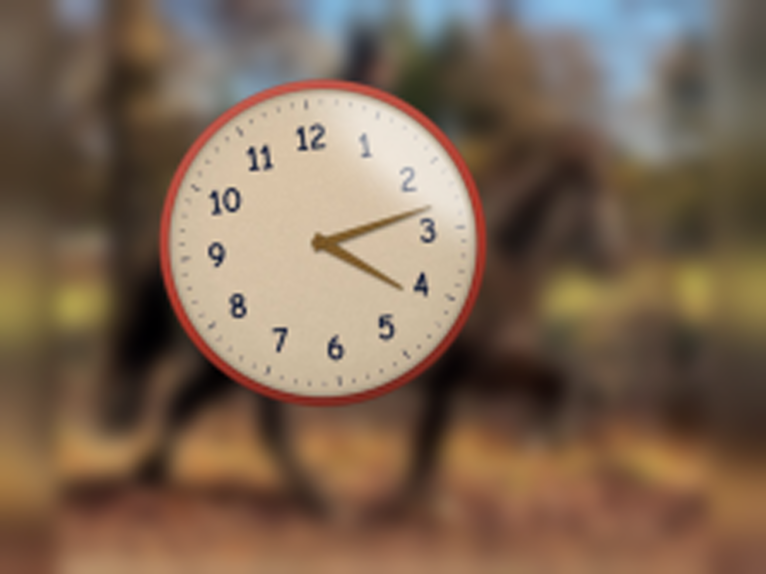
{"hour": 4, "minute": 13}
